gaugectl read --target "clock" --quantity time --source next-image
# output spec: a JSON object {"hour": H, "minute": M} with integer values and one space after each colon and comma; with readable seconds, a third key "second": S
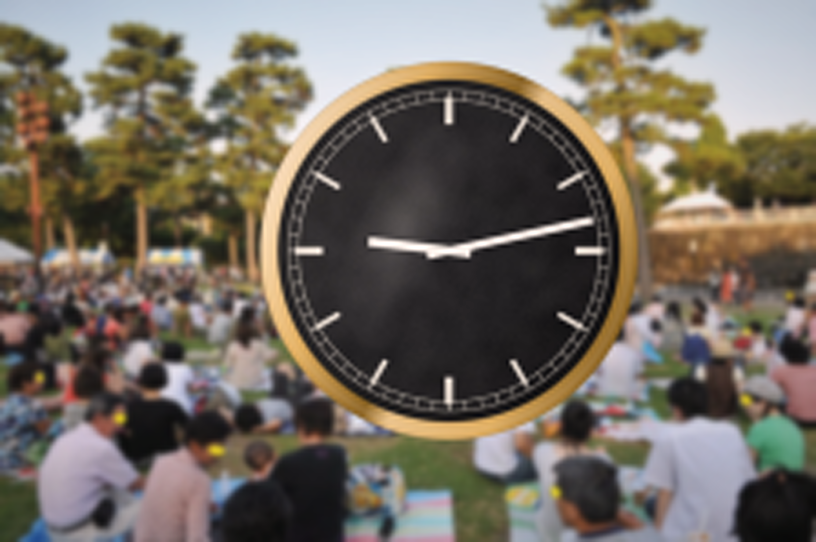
{"hour": 9, "minute": 13}
